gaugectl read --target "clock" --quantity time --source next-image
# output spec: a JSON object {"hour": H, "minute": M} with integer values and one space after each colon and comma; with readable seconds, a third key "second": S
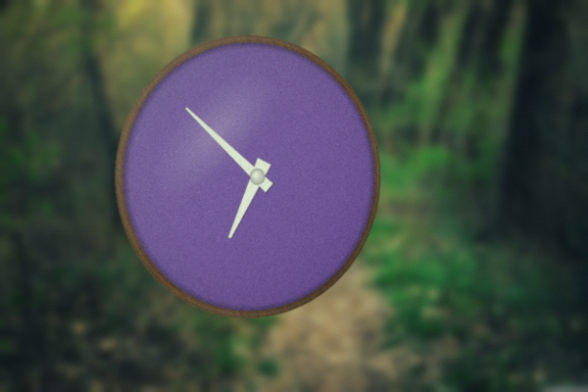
{"hour": 6, "minute": 52}
